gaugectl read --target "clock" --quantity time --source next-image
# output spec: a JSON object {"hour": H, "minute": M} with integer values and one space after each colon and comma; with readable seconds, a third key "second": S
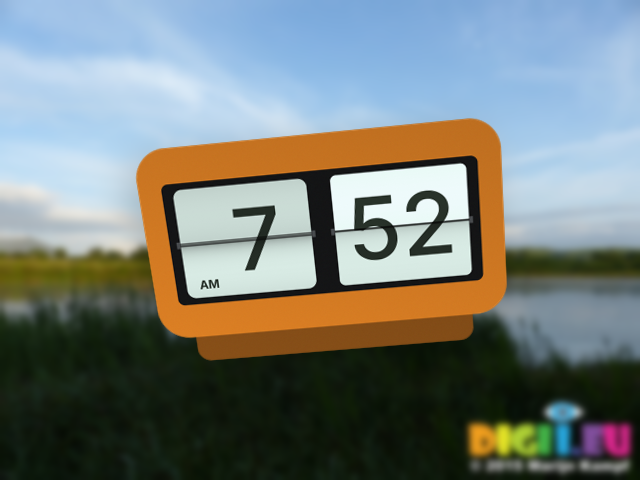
{"hour": 7, "minute": 52}
